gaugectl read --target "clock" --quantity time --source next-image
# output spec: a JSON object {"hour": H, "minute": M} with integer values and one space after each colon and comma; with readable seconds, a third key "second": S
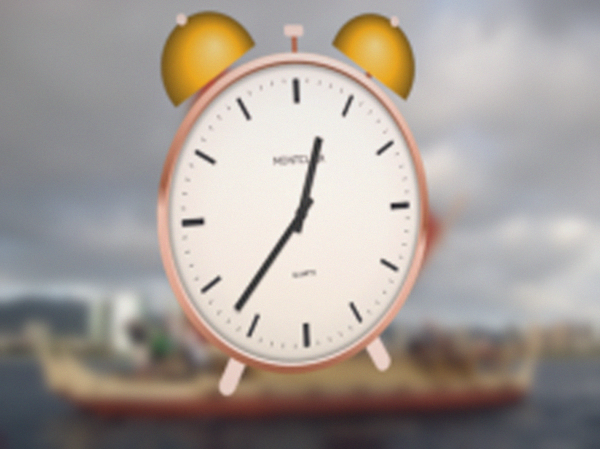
{"hour": 12, "minute": 37}
